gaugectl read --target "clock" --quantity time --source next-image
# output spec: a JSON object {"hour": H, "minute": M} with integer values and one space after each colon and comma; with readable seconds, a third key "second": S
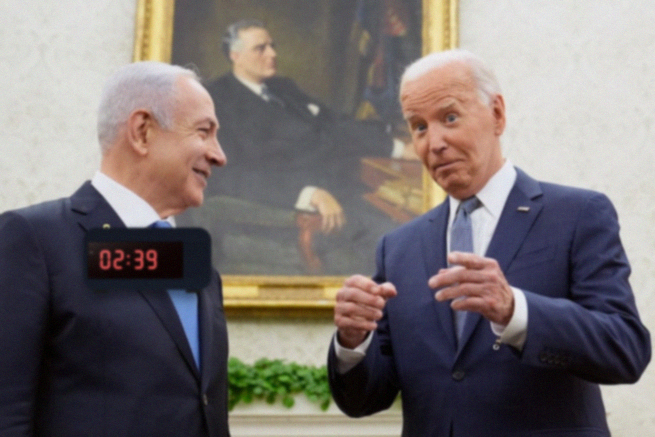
{"hour": 2, "minute": 39}
